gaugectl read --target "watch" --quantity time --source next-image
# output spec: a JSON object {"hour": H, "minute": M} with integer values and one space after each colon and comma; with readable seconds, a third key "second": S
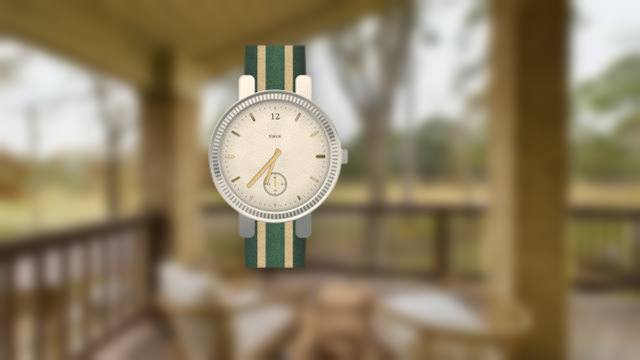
{"hour": 6, "minute": 37}
